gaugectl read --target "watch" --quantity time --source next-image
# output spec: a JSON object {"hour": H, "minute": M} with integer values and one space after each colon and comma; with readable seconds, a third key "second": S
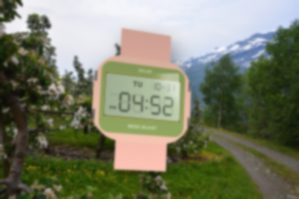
{"hour": 4, "minute": 52}
